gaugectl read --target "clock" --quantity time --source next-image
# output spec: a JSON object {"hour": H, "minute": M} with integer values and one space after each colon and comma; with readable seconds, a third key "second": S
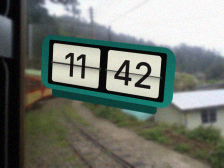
{"hour": 11, "minute": 42}
